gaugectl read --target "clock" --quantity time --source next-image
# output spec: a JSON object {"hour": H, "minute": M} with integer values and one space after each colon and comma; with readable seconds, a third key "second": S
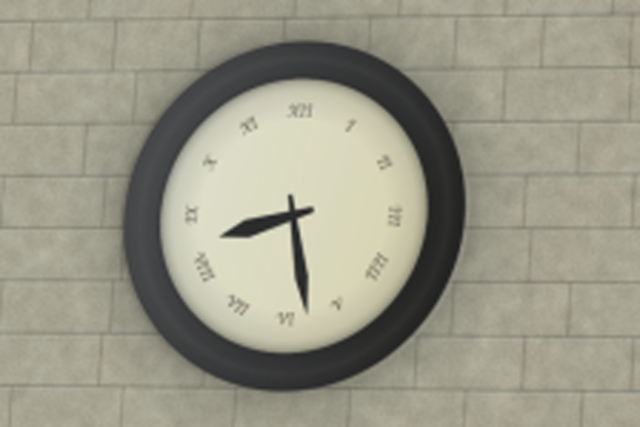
{"hour": 8, "minute": 28}
